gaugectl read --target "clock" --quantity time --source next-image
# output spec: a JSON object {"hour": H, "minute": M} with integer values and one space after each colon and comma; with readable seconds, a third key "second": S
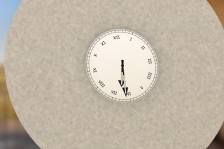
{"hour": 6, "minute": 31}
